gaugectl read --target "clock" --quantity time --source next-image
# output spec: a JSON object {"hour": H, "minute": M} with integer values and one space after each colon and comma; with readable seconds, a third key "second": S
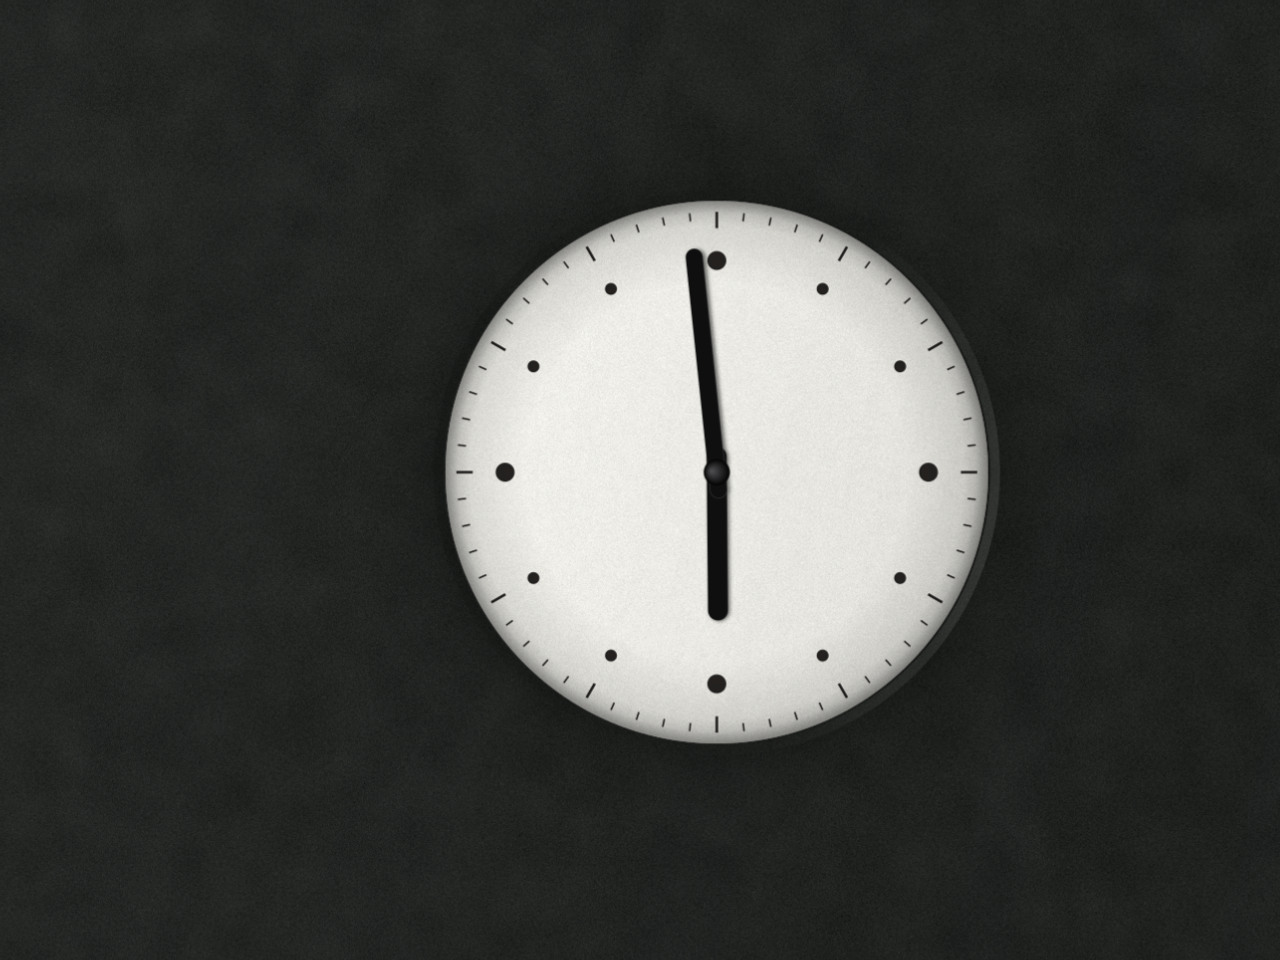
{"hour": 5, "minute": 59}
